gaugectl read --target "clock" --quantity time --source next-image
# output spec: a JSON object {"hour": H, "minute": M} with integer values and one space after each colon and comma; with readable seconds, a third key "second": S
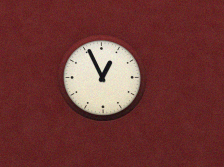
{"hour": 12, "minute": 56}
